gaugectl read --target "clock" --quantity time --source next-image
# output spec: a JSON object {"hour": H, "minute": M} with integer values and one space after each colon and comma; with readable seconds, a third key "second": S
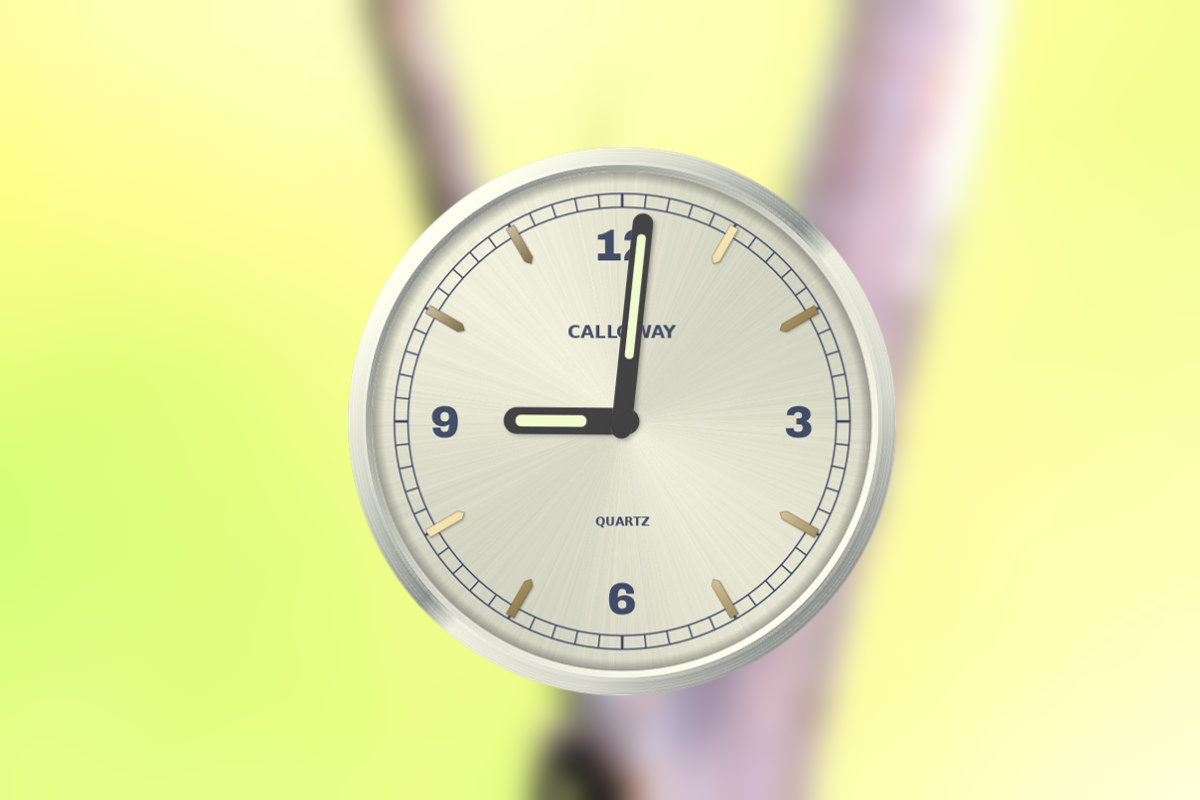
{"hour": 9, "minute": 1}
